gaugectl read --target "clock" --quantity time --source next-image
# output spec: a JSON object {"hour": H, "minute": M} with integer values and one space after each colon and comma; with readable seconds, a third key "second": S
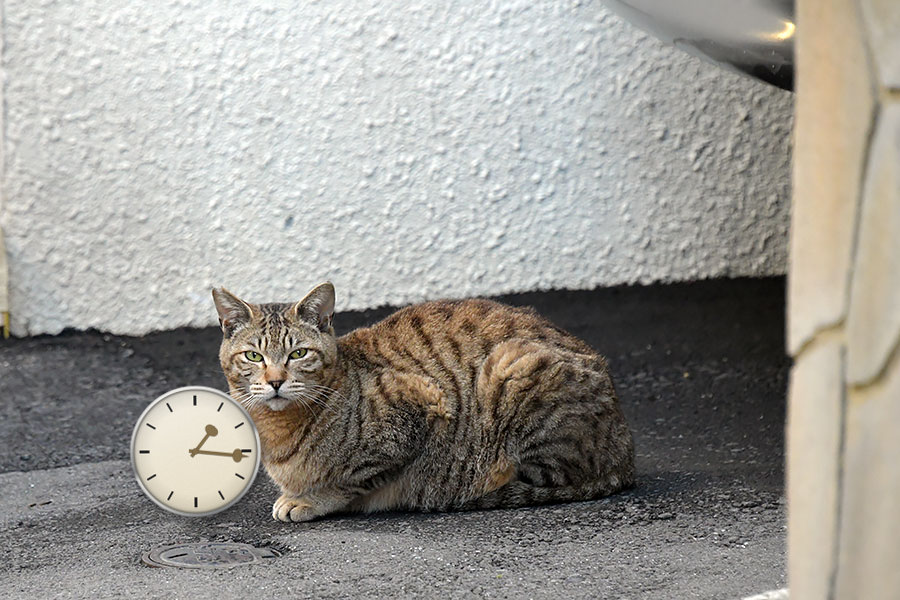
{"hour": 1, "minute": 16}
